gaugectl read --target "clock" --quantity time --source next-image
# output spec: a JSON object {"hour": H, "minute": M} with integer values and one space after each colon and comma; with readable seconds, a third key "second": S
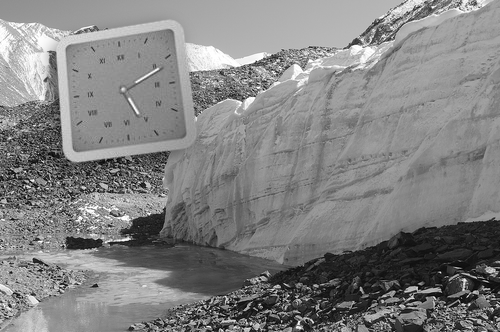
{"hour": 5, "minute": 11}
